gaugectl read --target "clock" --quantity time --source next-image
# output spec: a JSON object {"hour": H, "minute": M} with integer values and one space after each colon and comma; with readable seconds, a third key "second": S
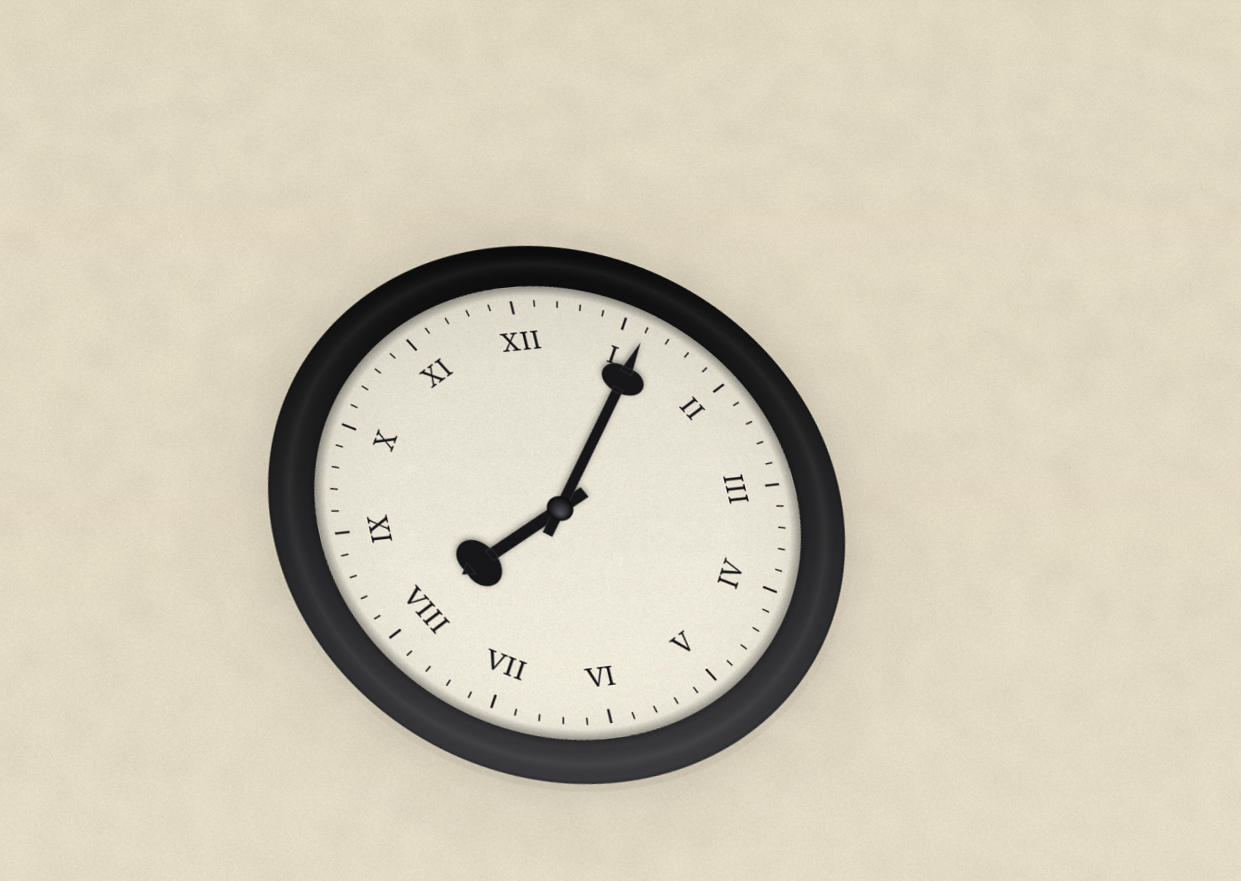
{"hour": 8, "minute": 6}
